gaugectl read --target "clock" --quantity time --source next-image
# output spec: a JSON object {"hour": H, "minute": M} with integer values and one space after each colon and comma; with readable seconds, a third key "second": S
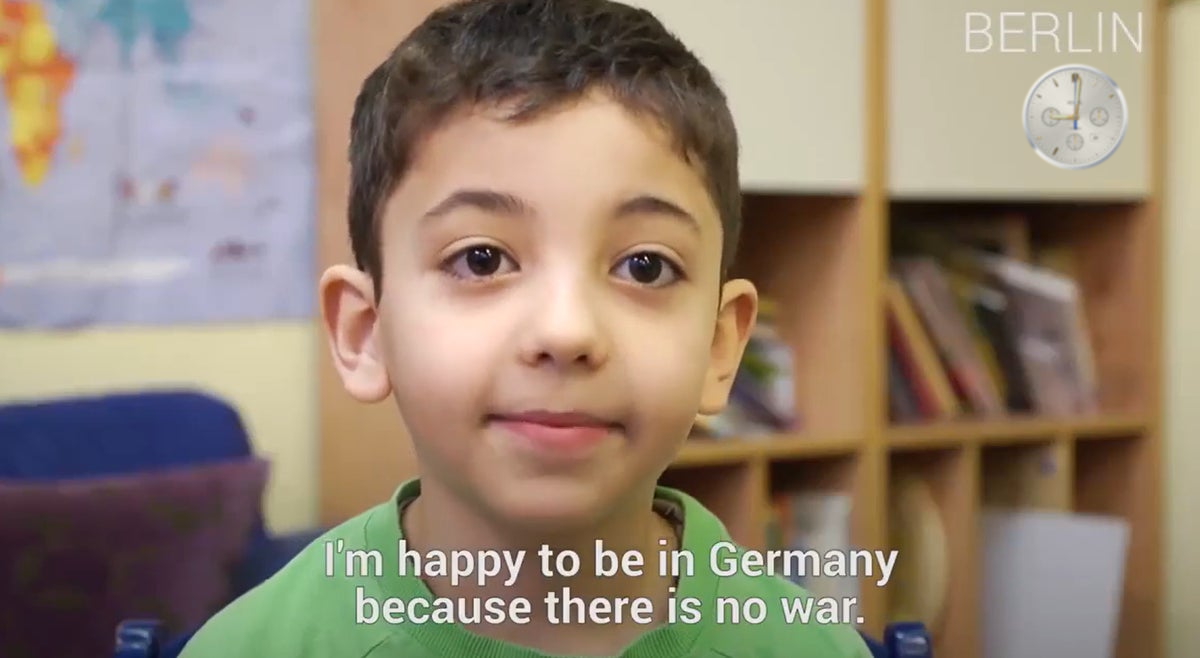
{"hour": 9, "minute": 1}
